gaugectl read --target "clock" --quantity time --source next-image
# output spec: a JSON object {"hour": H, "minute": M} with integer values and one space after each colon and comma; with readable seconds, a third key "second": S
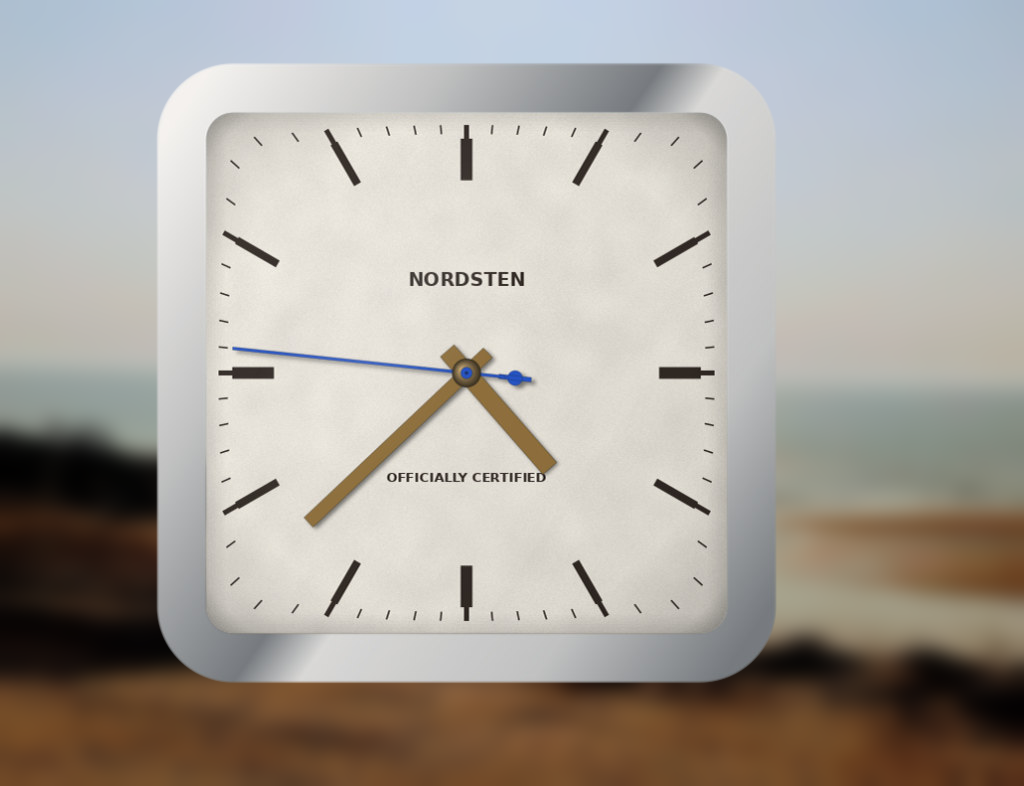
{"hour": 4, "minute": 37, "second": 46}
